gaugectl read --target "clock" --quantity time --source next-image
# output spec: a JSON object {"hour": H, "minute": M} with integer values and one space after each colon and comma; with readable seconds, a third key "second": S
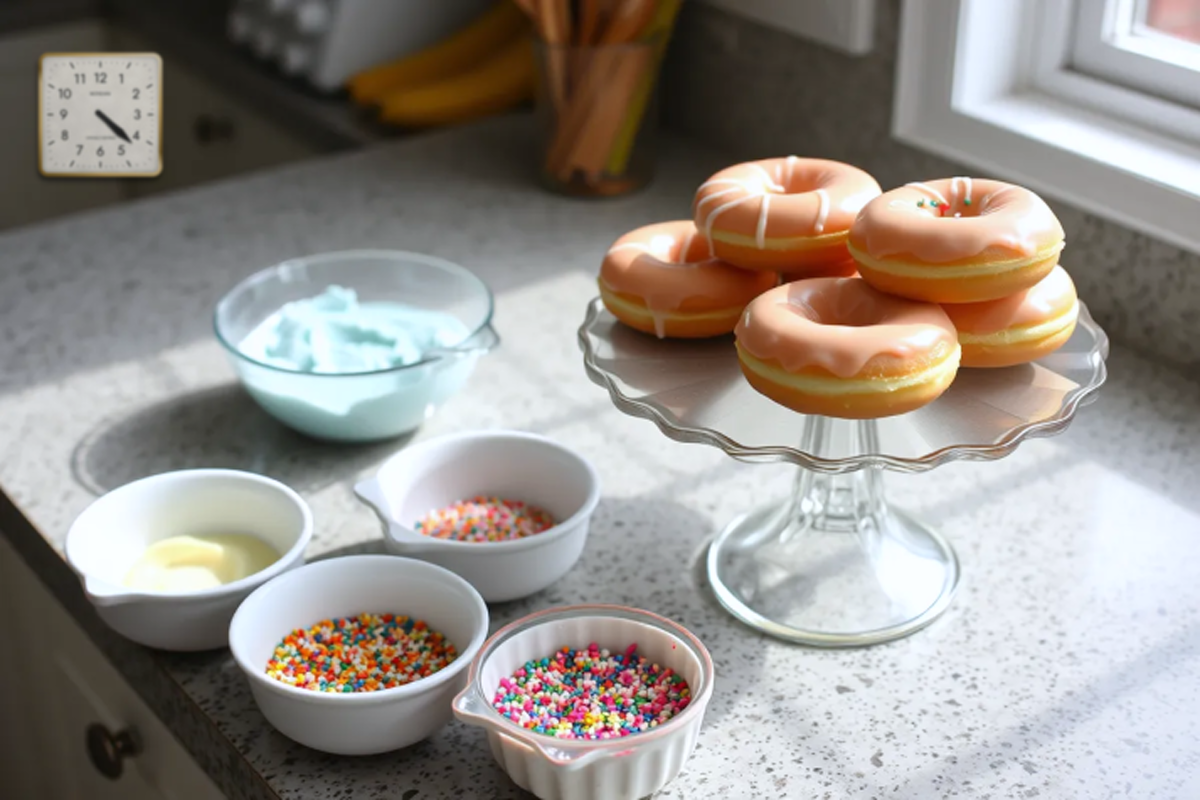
{"hour": 4, "minute": 22}
